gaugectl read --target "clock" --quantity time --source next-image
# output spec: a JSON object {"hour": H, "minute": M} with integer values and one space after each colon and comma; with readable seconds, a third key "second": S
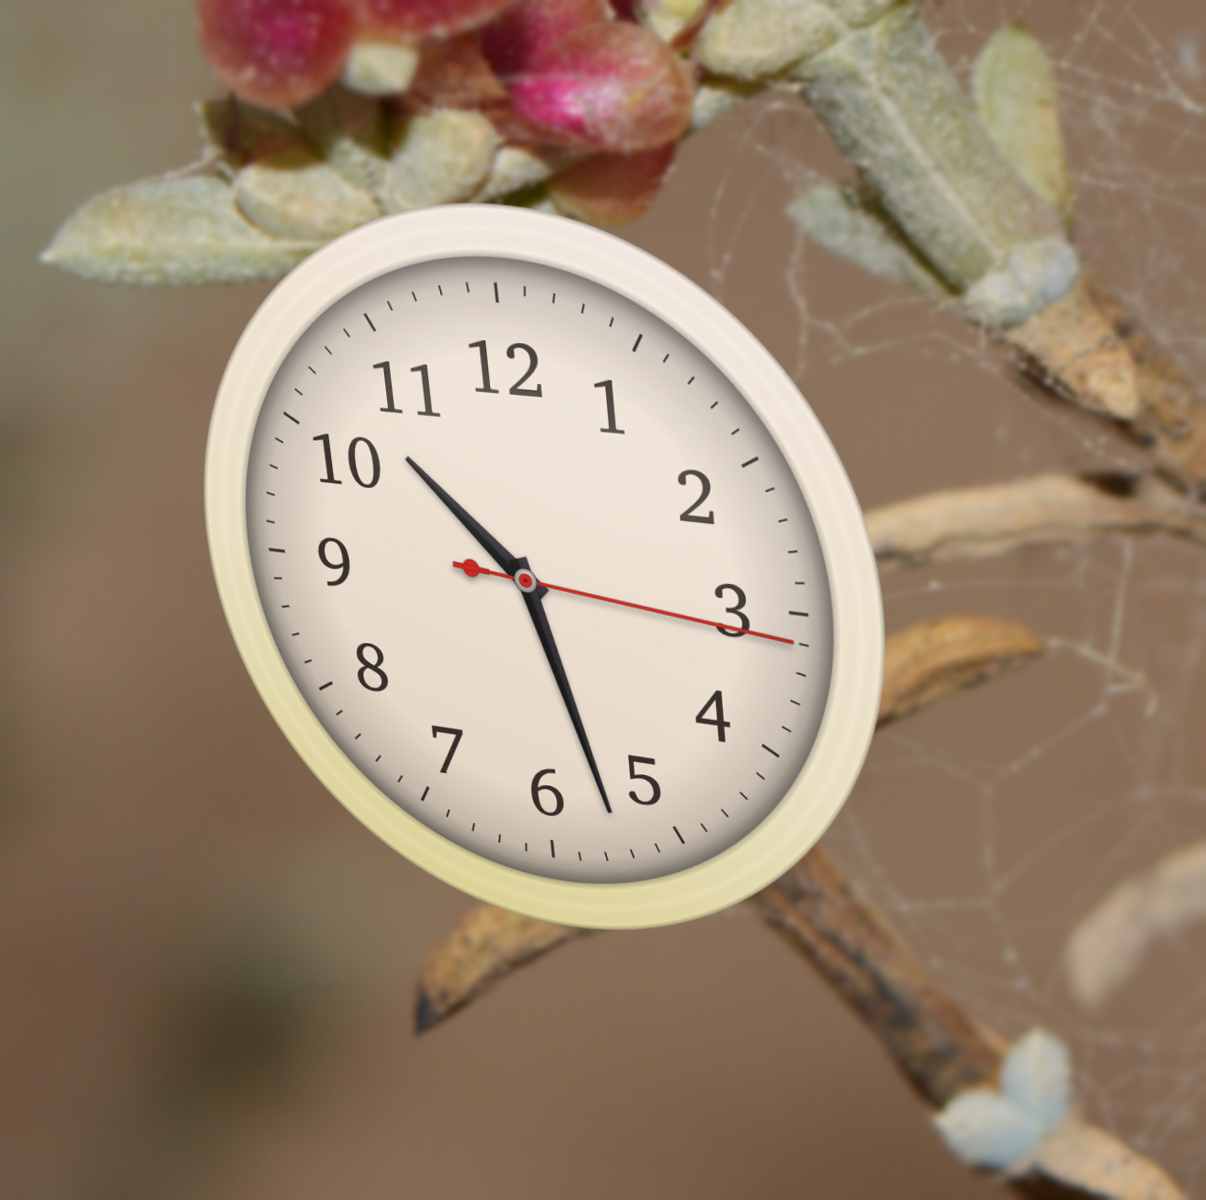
{"hour": 10, "minute": 27, "second": 16}
